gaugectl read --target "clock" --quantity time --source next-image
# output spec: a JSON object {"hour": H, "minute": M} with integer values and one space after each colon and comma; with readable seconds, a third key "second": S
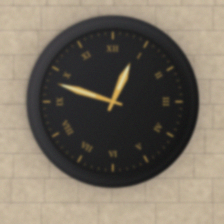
{"hour": 12, "minute": 48}
